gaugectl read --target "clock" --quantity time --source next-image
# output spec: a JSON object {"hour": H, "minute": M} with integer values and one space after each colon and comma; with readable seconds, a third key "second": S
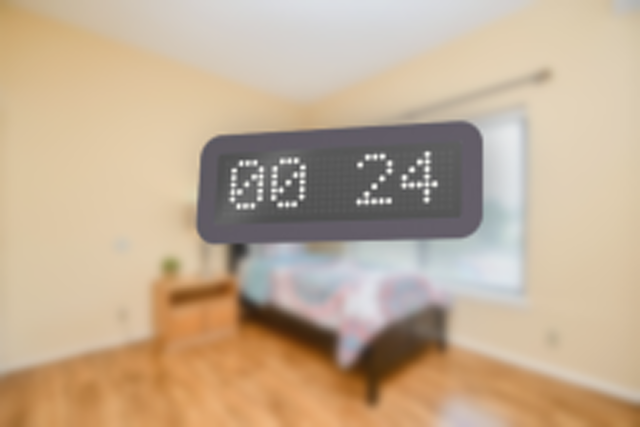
{"hour": 0, "minute": 24}
